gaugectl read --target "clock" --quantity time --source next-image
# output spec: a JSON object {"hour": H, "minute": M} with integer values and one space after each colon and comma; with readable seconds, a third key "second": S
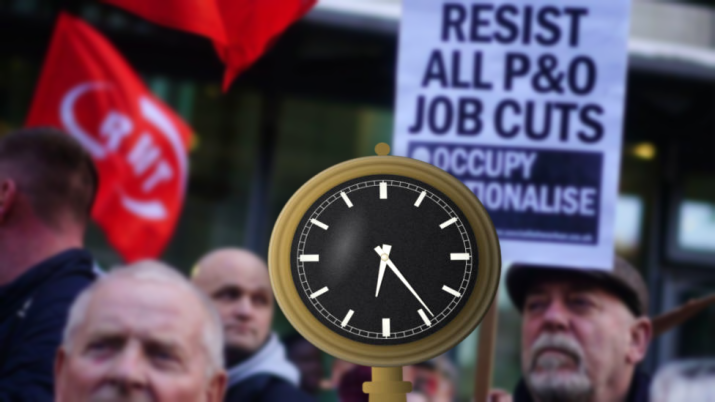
{"hour": 6, "minute": 24}
